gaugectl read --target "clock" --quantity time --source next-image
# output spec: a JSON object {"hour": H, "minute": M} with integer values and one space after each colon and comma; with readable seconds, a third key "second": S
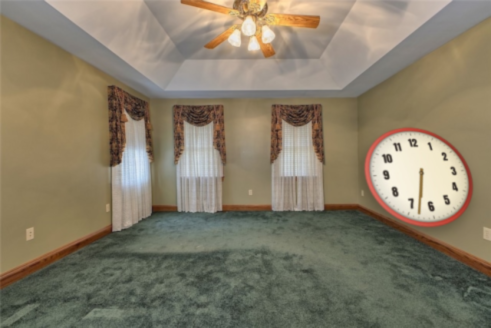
{"hour": 6, "minute": 33}
